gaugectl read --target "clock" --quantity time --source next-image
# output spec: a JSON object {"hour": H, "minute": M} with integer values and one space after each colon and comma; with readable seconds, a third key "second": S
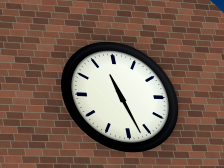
{"hour": 11, "minute": 27}
